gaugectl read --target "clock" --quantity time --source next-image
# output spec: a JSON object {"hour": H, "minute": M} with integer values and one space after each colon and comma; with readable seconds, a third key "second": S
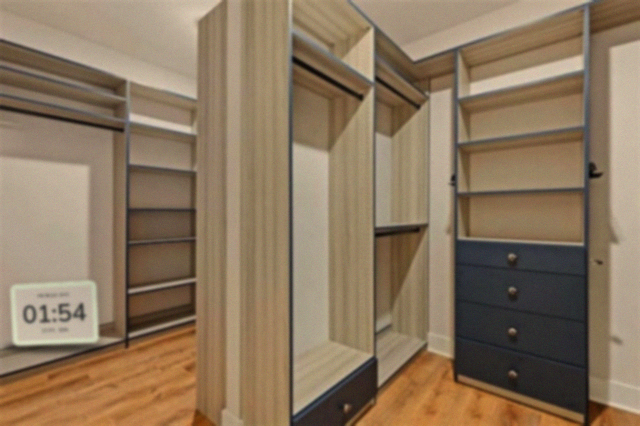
{"hour": 1, "minute": 54}
